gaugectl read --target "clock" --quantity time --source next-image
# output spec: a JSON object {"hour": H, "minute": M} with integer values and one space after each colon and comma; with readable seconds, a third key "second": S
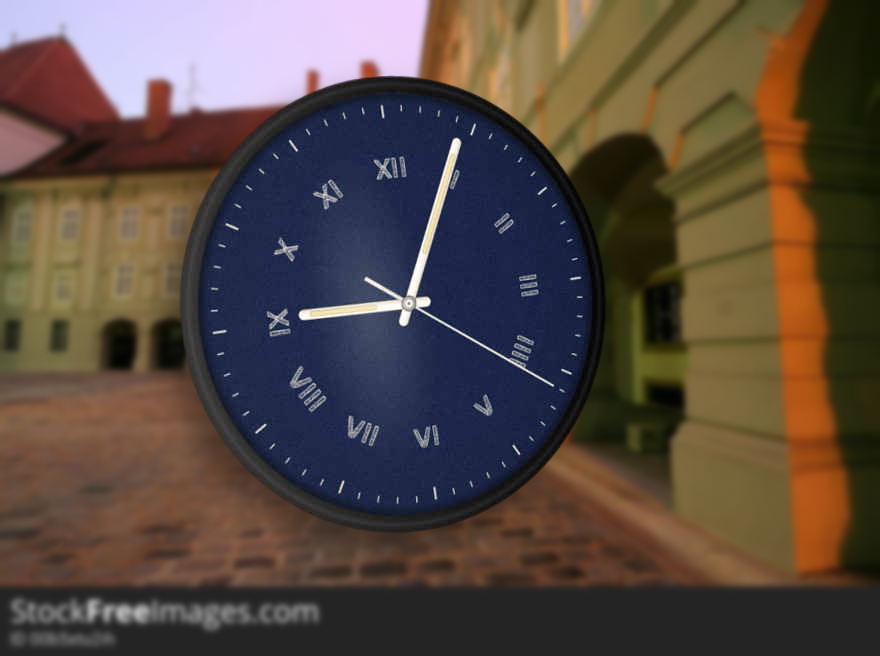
{"hour": 9, "minute": 4, "second": 21}
